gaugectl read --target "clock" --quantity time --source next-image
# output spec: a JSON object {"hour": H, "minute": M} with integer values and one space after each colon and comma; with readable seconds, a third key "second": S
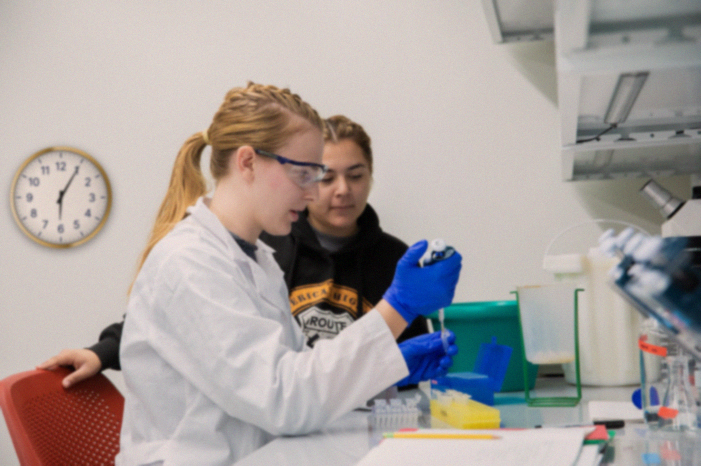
{"hour": 6, "minute": 5}
